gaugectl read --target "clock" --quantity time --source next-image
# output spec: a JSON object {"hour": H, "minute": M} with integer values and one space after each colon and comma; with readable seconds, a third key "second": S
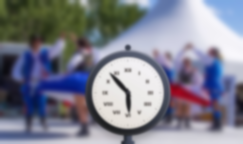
{"hour": 5, "minute": 53}
